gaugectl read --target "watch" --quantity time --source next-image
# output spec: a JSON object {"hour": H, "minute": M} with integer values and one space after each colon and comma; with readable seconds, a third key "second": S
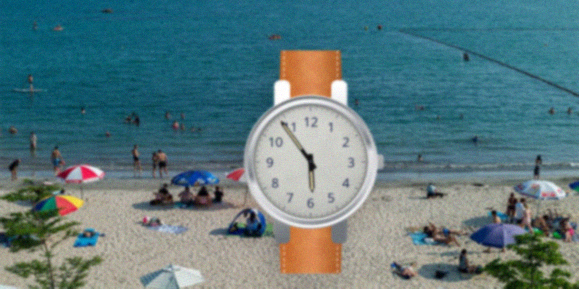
{"hour": 5, "minute": 54}
